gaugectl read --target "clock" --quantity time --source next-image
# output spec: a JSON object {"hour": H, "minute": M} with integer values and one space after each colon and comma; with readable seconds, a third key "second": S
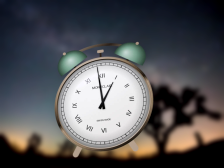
{"hour": 12, "minute": 59}
